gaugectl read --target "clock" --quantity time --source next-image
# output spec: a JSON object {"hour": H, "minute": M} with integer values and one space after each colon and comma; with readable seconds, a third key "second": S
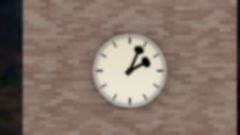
{"hour": 2, "minute": 4}
